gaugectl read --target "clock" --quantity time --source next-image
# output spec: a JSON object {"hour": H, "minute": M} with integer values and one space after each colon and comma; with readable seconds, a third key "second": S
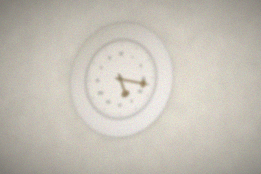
{"hour": 5, "minute": 17}
